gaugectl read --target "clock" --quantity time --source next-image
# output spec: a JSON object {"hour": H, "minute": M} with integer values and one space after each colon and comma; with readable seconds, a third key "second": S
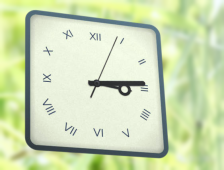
{"hour": 3, "minute": 14, "second": 4}
